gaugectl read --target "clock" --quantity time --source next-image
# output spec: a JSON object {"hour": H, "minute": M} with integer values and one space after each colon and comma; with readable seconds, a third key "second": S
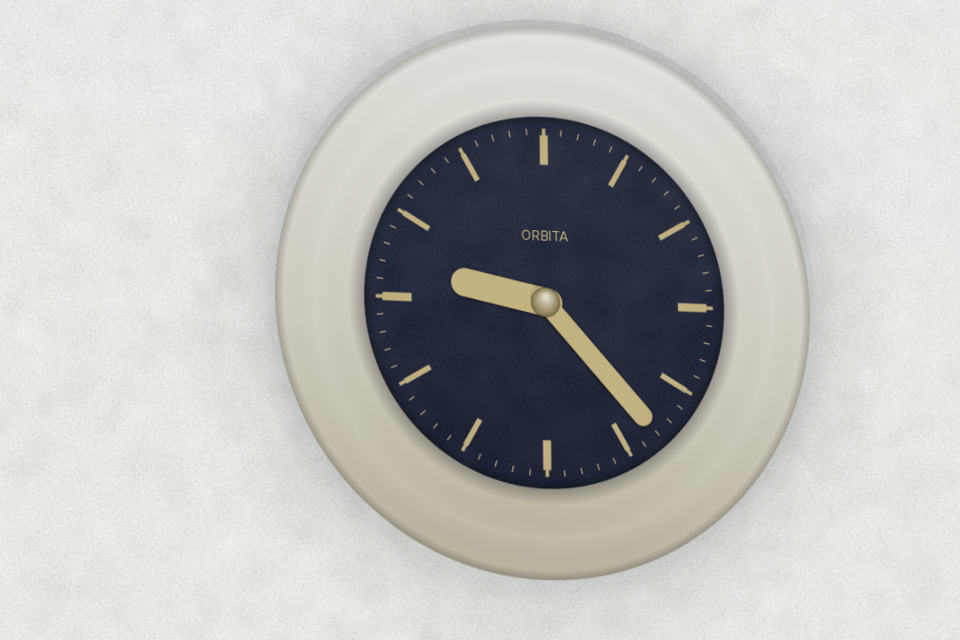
{"hour": 9, "minute": 23}
